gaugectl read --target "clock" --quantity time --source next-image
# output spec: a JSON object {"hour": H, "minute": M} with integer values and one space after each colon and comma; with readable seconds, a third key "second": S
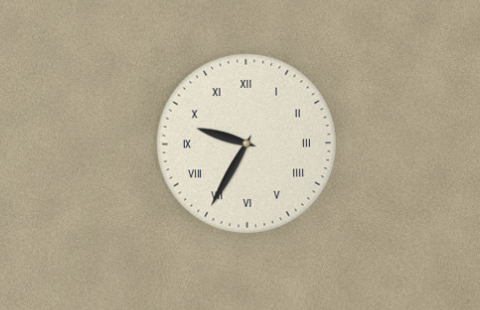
{"hour": 9, "minute": 35}
